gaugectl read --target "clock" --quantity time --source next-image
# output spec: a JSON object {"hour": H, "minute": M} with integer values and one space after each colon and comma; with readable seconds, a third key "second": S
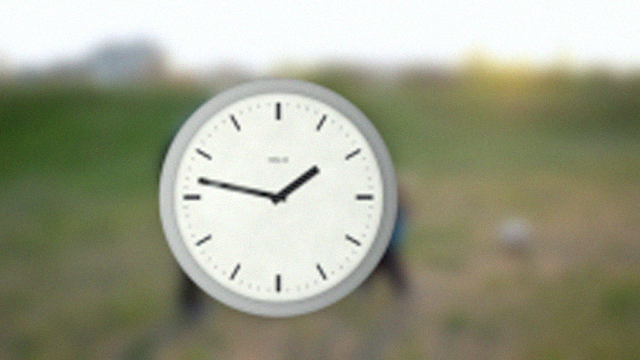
{"hour": 1, "minute": 47}
